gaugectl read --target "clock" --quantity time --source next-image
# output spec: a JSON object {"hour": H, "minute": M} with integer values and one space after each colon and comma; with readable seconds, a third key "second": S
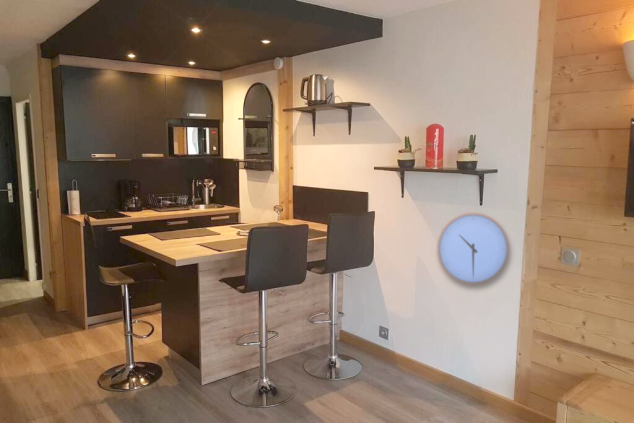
{"hour": 10, "minute": 30}
